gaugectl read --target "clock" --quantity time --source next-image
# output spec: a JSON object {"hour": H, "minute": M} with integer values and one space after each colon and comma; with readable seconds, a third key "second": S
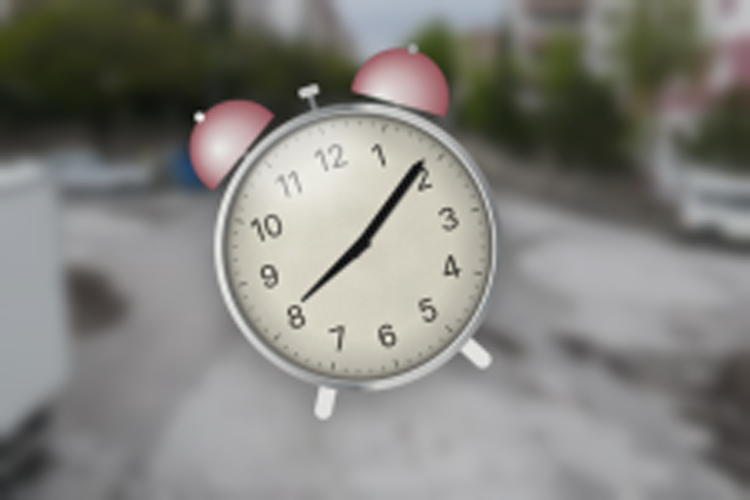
{"hour": 8, "minute": 9}
